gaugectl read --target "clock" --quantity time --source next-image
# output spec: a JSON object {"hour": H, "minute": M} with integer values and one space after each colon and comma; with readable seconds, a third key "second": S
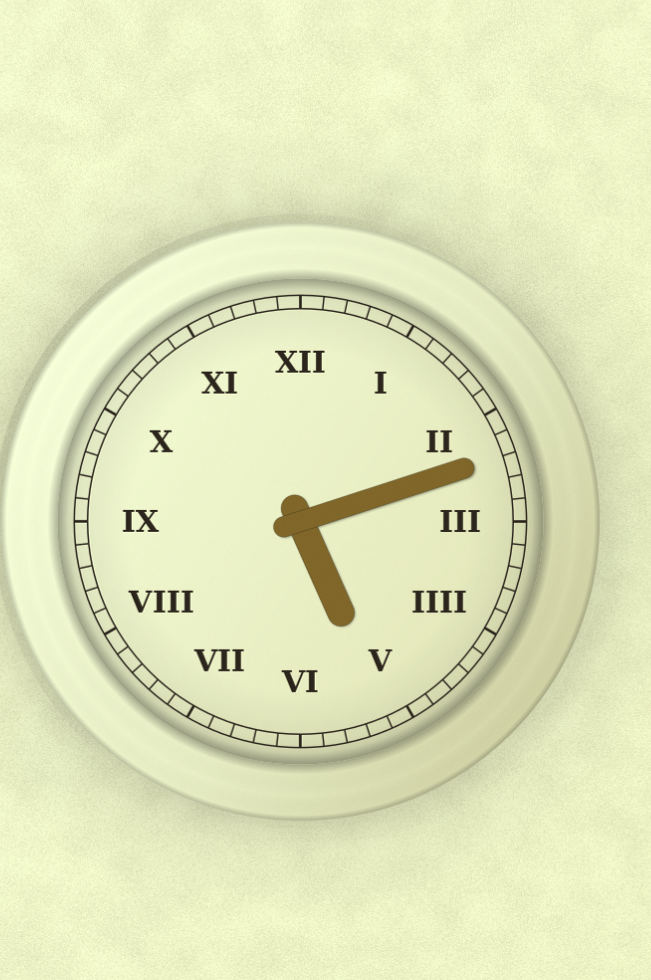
{"hour": 5, "minute": 12}
